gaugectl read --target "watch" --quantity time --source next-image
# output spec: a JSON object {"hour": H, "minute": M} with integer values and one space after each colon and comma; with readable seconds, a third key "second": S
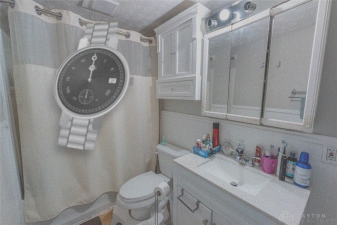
{"hour": 12, "minute": 0}
